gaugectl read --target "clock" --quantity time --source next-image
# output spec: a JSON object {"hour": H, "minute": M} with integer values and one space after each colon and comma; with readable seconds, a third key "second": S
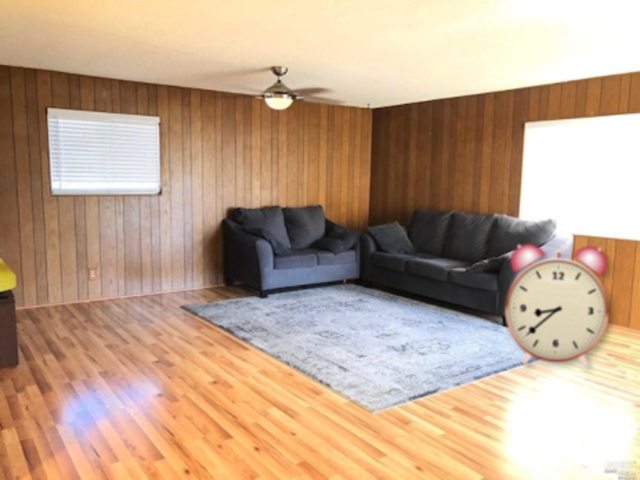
{"hour": 8, "minute": 38}
